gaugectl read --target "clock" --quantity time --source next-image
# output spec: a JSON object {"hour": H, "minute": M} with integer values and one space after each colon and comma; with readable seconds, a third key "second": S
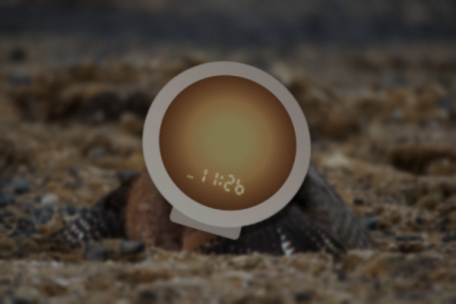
{"hour": 11, "minute": 26}
